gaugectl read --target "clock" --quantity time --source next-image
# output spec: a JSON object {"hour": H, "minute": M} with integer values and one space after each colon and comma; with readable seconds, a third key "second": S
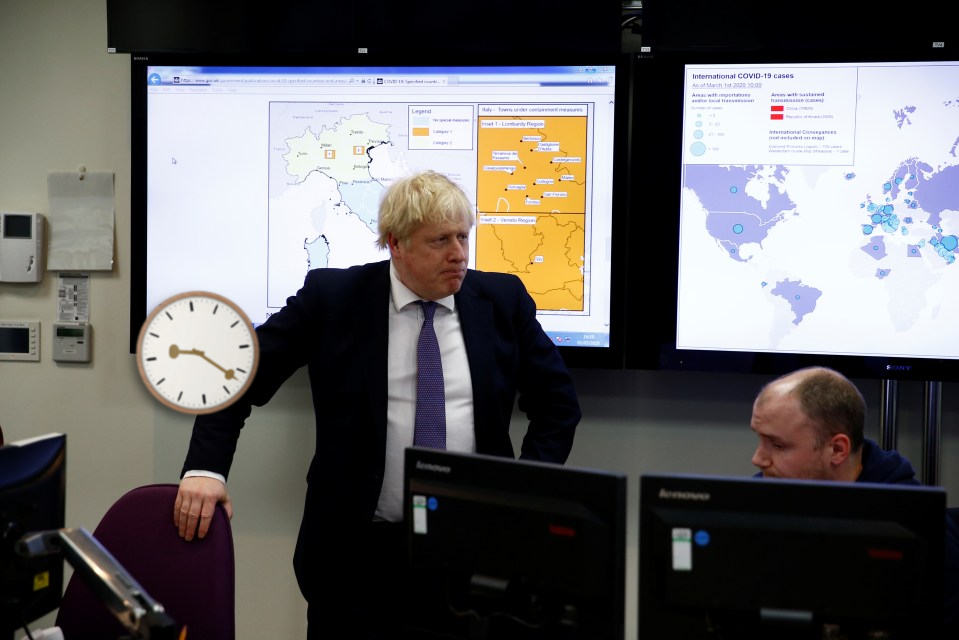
{"hour": 9, "minute": 22}
